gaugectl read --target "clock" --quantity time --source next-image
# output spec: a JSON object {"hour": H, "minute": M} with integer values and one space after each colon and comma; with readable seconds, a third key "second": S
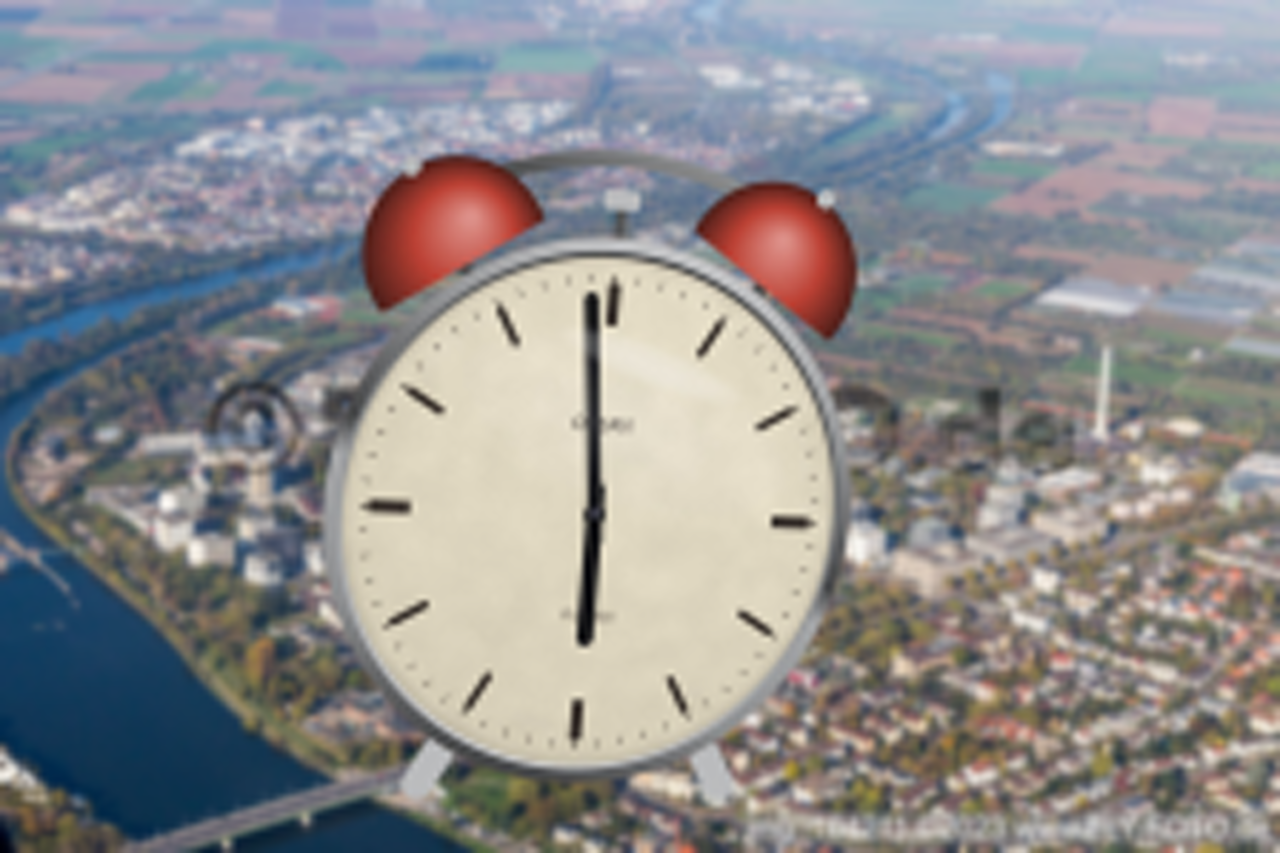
{"hour": 5, "minute": 59}
